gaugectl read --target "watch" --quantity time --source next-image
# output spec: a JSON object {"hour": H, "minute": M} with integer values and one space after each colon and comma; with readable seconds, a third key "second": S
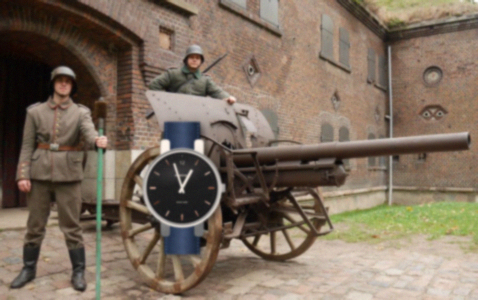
{"hour": 12, "minute": 57}
